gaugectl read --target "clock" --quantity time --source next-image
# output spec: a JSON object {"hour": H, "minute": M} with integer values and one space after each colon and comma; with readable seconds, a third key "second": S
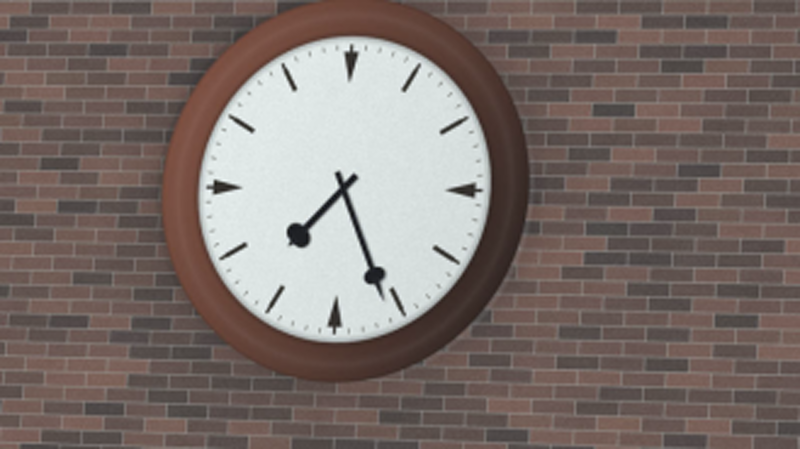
{"hour": 7, "minute": 26}
